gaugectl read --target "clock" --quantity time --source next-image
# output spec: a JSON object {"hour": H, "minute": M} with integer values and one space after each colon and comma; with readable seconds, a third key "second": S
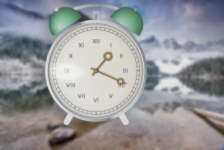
{"hour": 1, "minute": 19}
